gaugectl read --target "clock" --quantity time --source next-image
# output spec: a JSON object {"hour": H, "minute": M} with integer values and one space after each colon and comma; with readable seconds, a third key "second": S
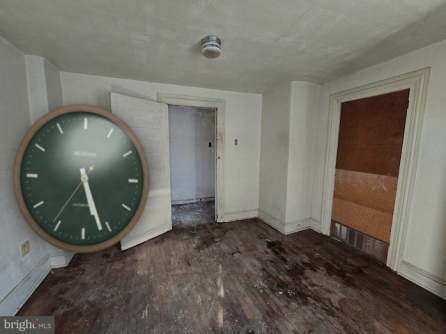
{"hour": 5, "minute": 26, "second": 36}
